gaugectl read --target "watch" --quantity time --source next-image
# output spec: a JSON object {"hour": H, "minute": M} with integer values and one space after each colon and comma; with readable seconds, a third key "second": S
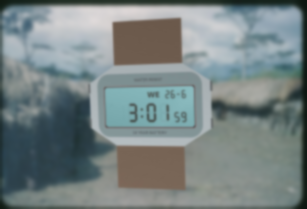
{"hour": 3, "minute": 1}
